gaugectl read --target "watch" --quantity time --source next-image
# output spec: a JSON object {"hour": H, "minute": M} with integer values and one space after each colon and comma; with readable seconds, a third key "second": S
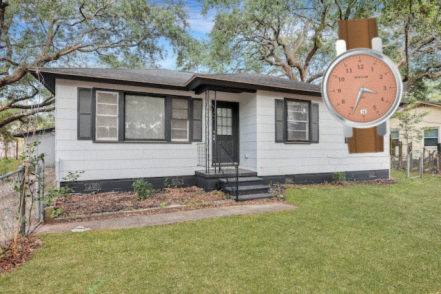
{"hour": 3, "minute": 34}
